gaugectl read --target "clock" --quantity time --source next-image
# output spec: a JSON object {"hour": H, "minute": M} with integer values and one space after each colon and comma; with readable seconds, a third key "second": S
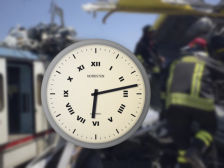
{"hour": 6, "minute": 13}
